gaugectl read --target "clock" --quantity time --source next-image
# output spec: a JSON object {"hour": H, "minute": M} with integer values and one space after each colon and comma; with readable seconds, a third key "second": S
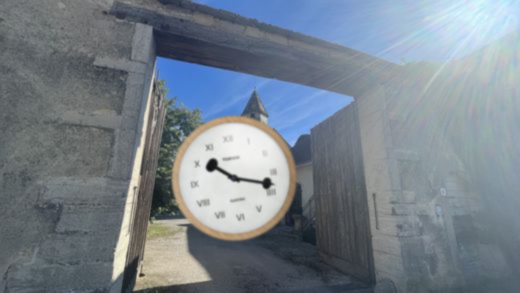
{"hour": 10, "minute": 18}
